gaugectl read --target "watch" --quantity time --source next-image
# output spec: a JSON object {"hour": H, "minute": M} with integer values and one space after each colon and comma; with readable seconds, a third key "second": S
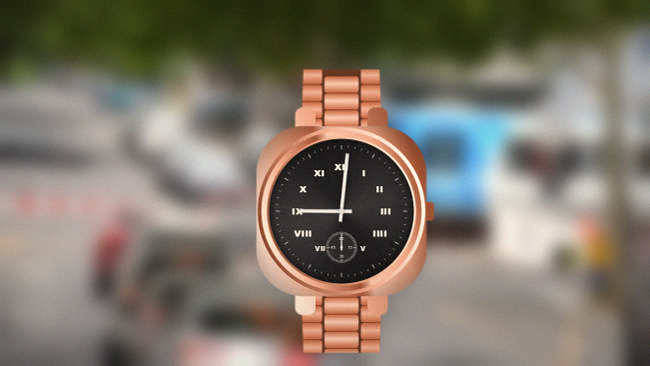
{"hour": 9, "minute": 1}
